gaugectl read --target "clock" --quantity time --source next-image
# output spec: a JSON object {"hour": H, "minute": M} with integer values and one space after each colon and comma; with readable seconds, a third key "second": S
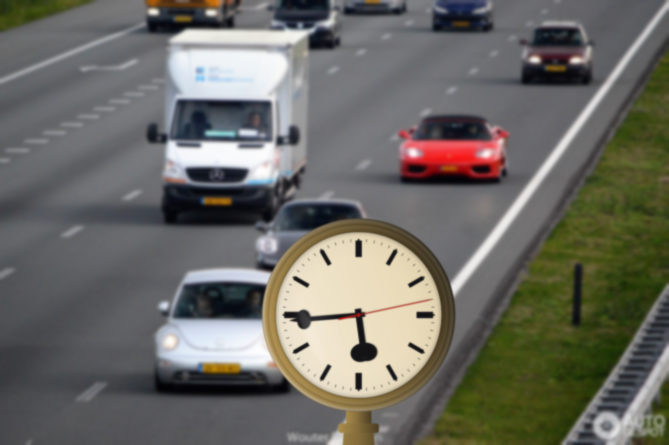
{"hour": 5, "minute": 44, "second": 13}
